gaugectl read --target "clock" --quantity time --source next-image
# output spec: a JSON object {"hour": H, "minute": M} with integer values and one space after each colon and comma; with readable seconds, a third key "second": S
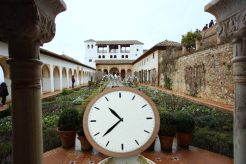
{"hour": 10, "minute": 38}
